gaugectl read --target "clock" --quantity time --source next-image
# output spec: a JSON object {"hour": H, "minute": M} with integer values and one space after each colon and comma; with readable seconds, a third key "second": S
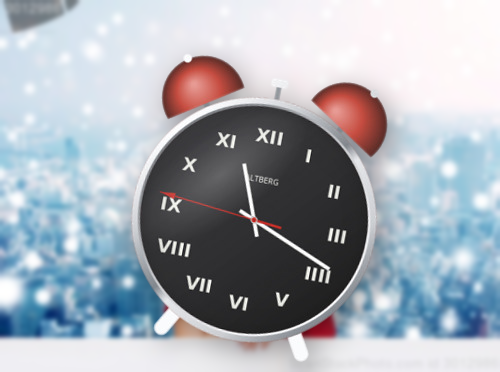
{"hour": 11, "minute": 18, "second": 46}
